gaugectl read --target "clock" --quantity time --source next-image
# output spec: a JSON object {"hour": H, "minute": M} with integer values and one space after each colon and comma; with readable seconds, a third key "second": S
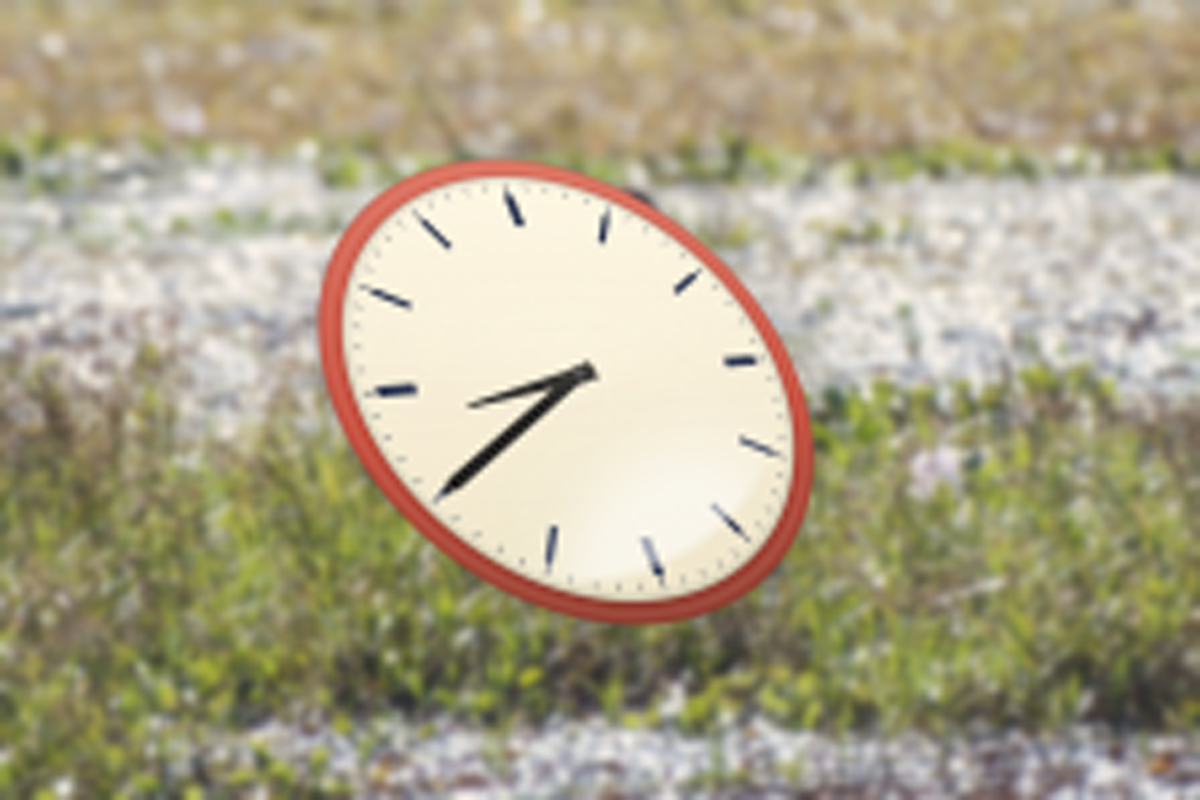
{"hour": 8, "minute": 40}
